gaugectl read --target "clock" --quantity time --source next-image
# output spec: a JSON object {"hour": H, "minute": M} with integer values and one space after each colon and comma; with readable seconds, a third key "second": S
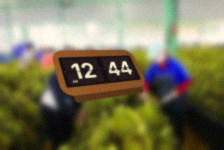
{"hour": 12, "minute": 44}
